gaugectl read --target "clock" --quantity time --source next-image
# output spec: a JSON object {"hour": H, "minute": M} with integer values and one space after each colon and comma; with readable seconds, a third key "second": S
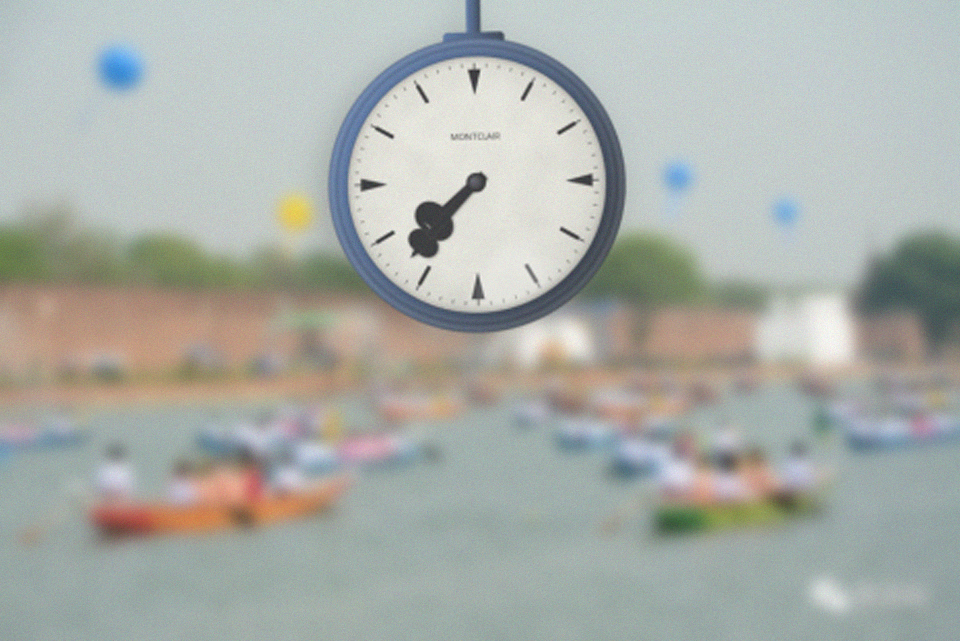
{"hour": 7, "minute": 37}
